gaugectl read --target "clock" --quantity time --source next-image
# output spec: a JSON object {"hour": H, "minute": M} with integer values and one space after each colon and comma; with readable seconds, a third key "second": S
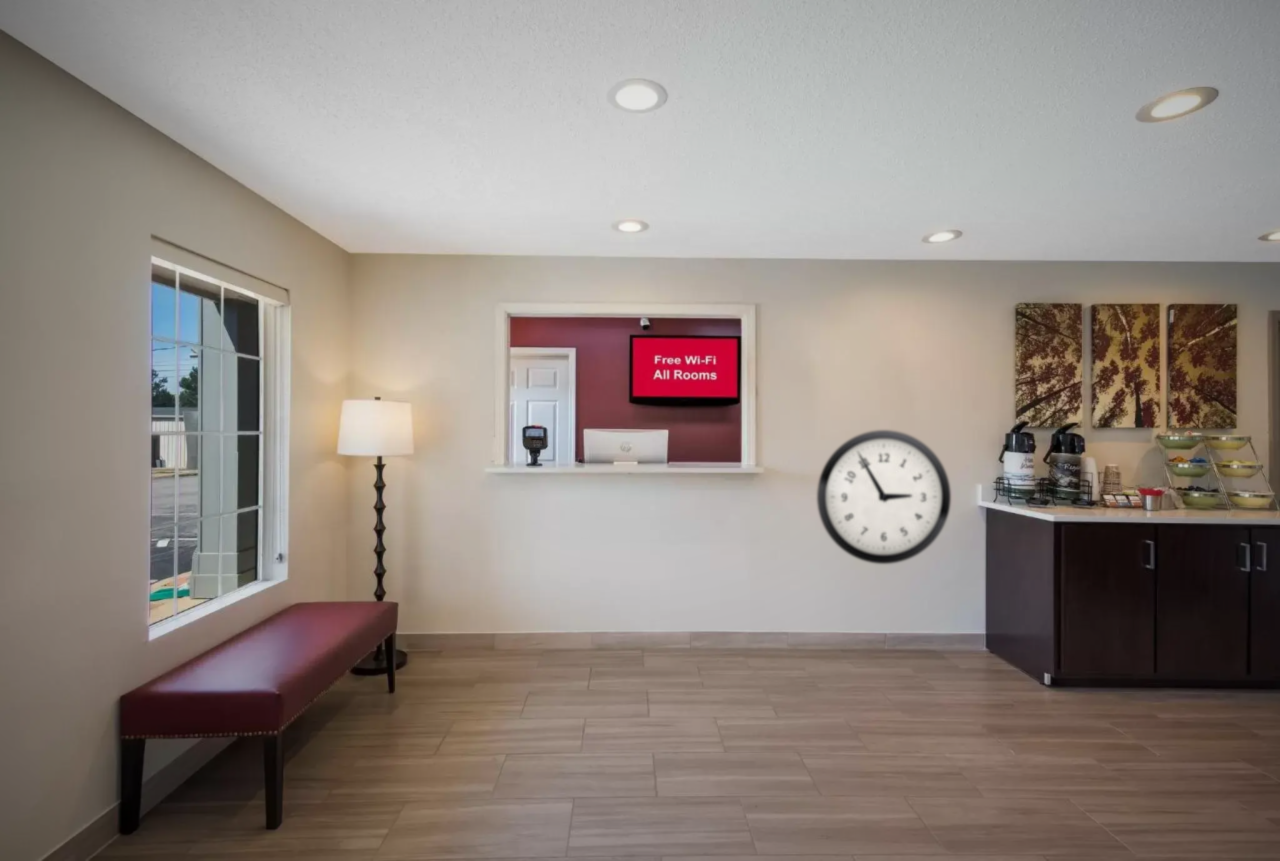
{"hour": 2, "minute": 55}
